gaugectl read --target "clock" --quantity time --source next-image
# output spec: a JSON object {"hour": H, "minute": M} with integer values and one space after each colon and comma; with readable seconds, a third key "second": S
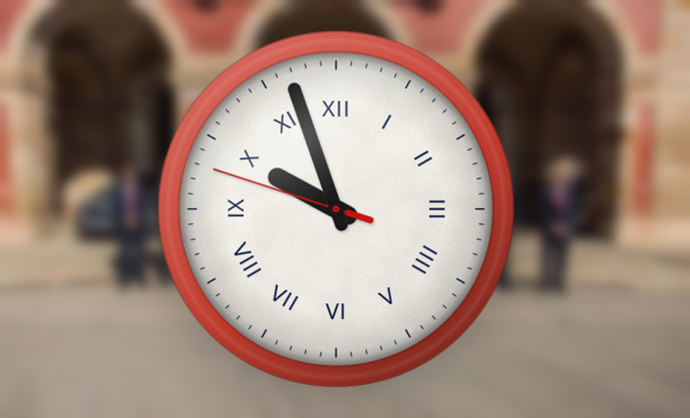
{"hour": 9, "minute": 56, "second": 48}
